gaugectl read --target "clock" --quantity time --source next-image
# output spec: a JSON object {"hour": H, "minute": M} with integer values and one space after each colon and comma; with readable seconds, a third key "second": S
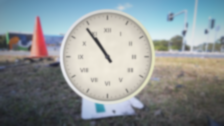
{"hour": 10, "minute": 54}
